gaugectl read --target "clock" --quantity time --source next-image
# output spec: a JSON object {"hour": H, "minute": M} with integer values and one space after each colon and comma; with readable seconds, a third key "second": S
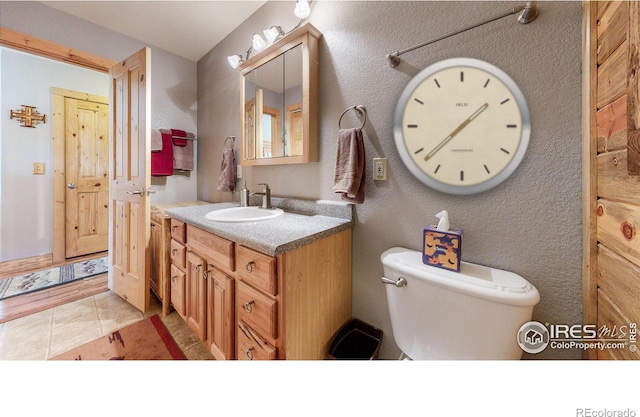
{"hour": 1, "minute": 38}
